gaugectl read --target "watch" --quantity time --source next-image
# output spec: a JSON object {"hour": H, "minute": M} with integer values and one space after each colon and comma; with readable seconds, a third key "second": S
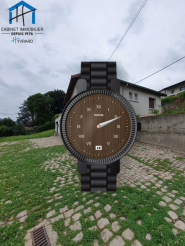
{"hour": 2, "minute": 11}
